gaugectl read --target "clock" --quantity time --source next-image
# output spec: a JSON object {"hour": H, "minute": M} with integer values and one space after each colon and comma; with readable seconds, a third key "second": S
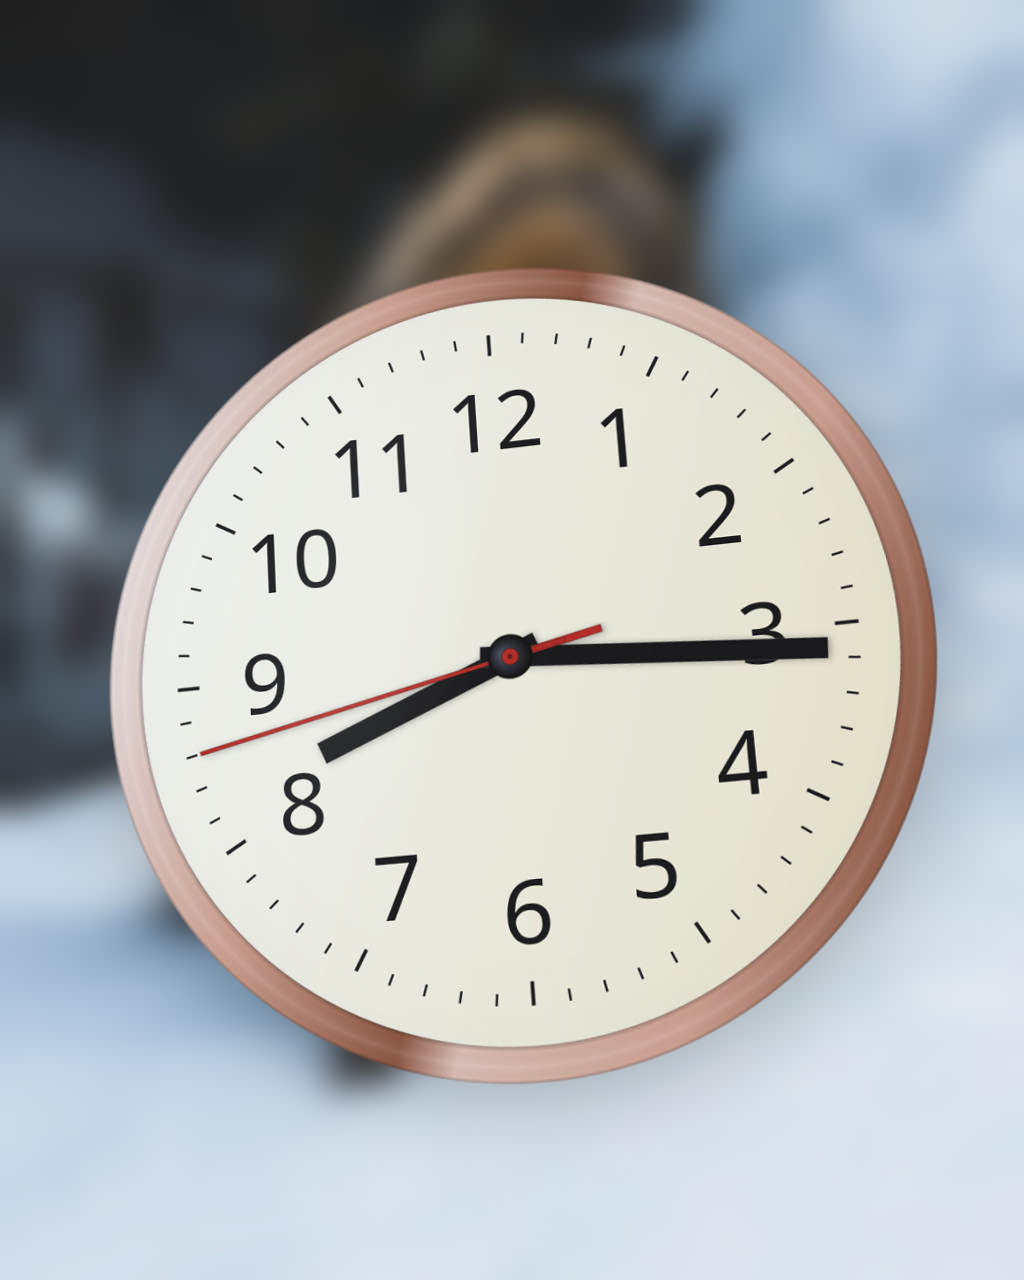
{"hour": 8, "minute": 15, "second": 43}
